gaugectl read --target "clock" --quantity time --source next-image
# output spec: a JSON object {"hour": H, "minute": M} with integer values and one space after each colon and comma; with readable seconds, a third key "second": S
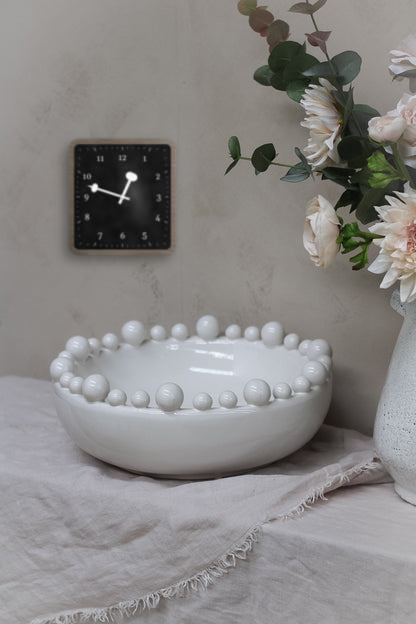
{"hour": 12, "minute": 48}
